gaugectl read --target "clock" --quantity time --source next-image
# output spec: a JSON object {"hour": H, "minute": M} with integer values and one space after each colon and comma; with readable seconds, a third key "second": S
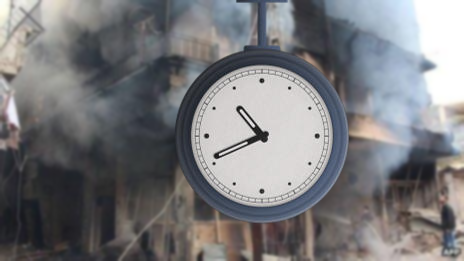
{"hour": 10, "minute": 41}
